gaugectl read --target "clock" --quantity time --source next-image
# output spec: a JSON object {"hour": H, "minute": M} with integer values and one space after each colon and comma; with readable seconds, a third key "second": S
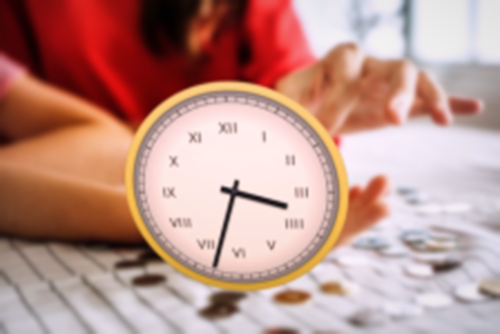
{"hour": 3, "minute": 33}
